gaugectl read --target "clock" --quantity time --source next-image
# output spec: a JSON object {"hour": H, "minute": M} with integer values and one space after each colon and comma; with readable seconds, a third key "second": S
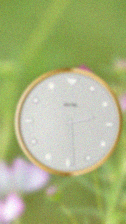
{"hour": 2, "minute": 29}
